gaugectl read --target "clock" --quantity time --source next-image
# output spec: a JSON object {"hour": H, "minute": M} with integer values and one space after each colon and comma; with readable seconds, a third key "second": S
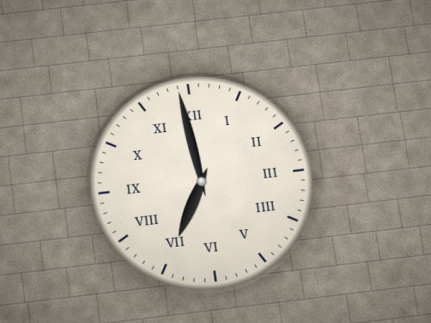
{"hour": 6, "minute": 59}
